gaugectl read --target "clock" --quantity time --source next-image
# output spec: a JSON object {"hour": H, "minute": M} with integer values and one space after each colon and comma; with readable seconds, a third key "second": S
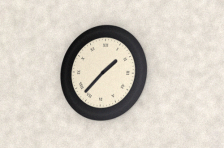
{"hour": 1, "minute": 37}
